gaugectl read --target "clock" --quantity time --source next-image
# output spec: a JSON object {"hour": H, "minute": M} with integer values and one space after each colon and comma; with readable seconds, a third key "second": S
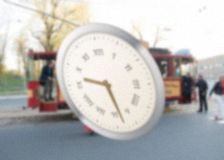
{"hour": 9, "minute": 28}
